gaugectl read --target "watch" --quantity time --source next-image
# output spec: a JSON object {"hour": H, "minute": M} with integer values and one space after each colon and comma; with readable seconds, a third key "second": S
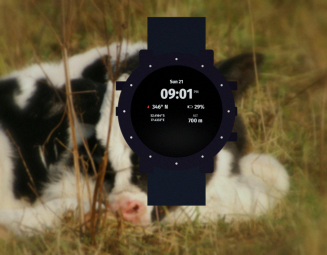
{"hour": 9, "minute": 1}
